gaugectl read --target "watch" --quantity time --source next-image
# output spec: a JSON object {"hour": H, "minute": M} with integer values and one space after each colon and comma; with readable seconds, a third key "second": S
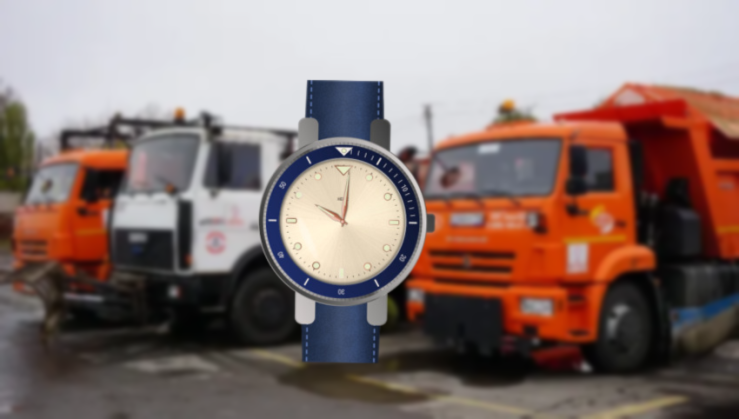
{"hour": 10, "minute": 1}
